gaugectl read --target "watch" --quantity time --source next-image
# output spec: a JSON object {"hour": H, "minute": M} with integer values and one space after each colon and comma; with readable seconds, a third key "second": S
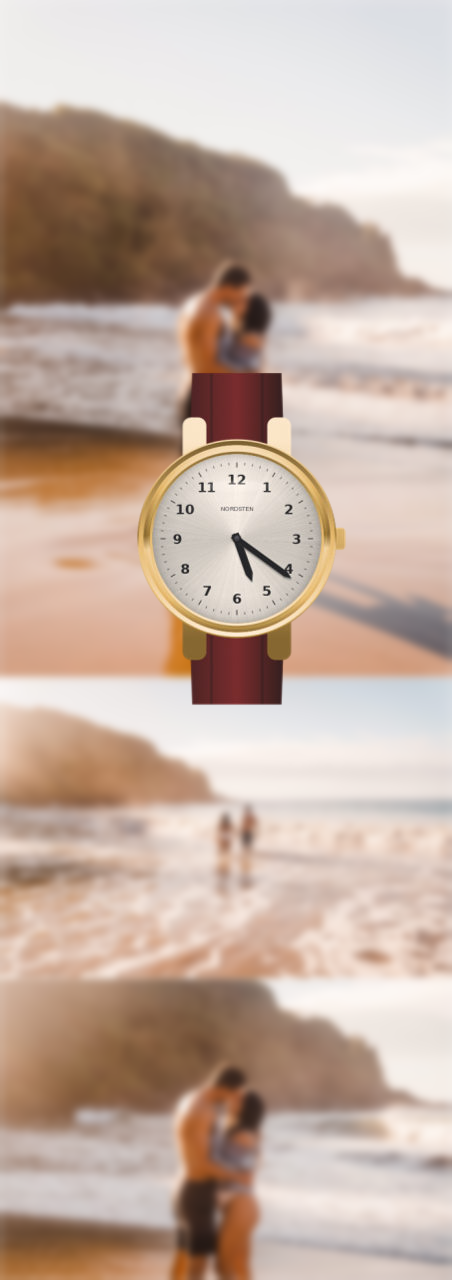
{"hour": 5, "minute": 21}
